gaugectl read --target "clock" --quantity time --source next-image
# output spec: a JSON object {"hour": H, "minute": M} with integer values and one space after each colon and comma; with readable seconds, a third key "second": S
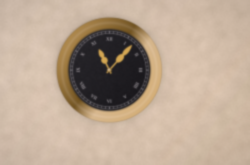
{"hour": 11, "minute": 7}
